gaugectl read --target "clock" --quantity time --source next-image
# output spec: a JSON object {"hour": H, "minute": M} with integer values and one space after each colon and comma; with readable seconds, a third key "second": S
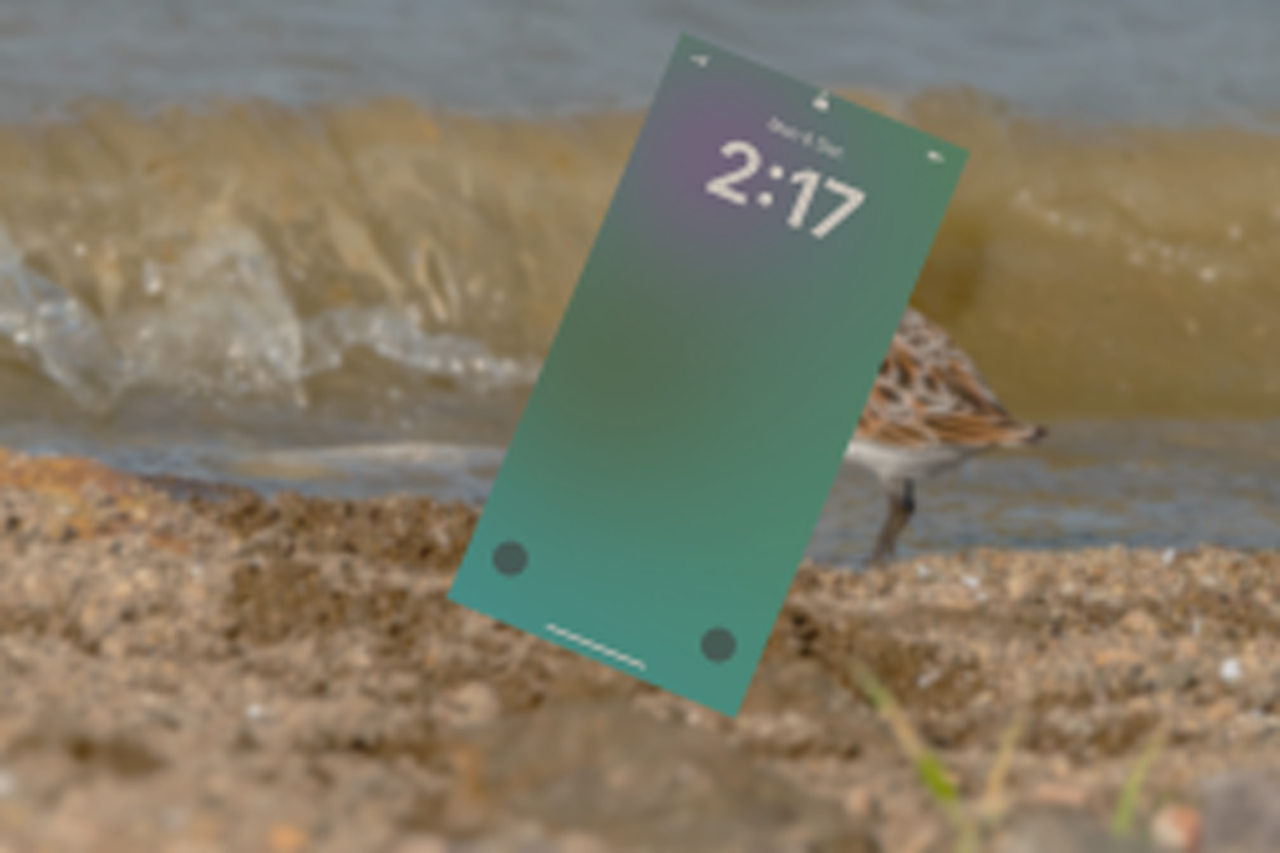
{"hour": 2, "minute": 17}
